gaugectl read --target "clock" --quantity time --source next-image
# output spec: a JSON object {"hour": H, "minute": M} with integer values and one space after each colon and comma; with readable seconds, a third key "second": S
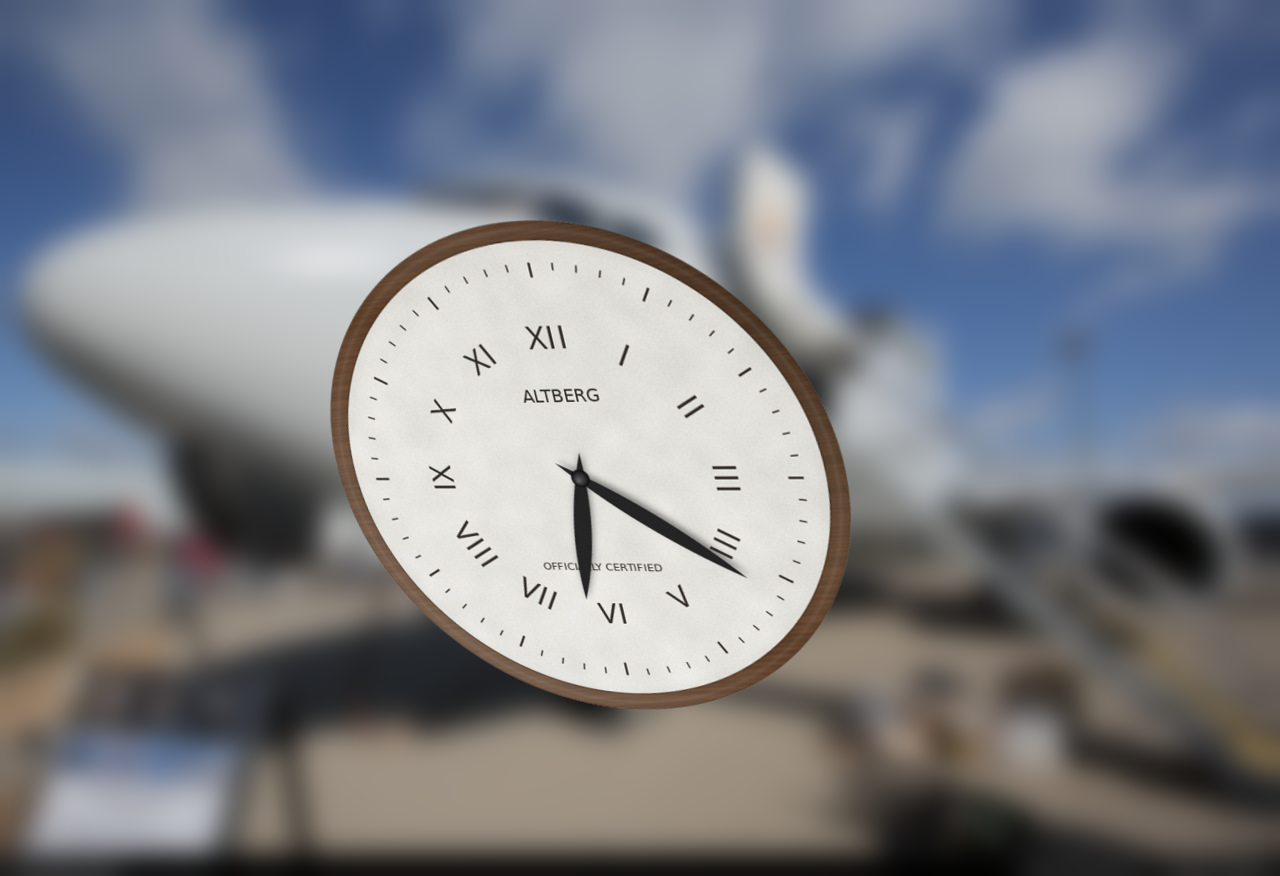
{"hour": 6, "minute": 21}
